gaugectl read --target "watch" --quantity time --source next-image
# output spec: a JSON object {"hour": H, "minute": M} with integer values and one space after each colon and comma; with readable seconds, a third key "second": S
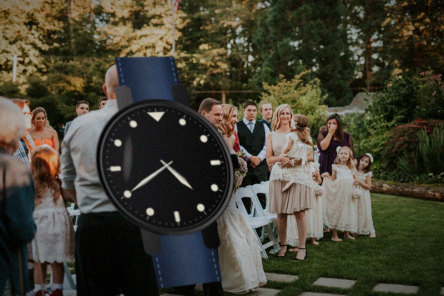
{"hour": 4, "minute": 40}
